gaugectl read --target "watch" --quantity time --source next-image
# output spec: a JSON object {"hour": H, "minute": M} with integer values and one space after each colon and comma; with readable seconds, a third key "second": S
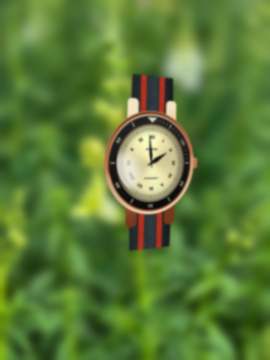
{"hour": 1, "minute": 59}
